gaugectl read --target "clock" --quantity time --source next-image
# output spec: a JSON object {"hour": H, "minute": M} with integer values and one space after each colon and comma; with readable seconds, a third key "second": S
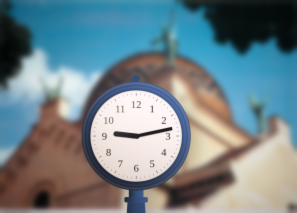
{"hour": 9, "minute": 13}
